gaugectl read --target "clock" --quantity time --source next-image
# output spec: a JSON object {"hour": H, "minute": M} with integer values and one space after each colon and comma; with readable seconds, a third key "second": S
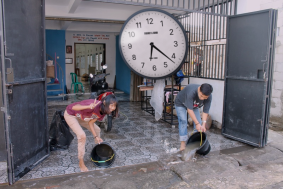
{"hour": 6, "minute": 22}
